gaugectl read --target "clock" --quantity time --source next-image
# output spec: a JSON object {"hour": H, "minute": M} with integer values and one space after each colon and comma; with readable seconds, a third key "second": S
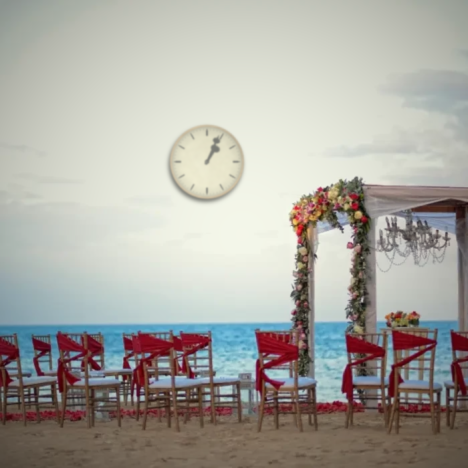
{"hour": 1, "minute": 4}
